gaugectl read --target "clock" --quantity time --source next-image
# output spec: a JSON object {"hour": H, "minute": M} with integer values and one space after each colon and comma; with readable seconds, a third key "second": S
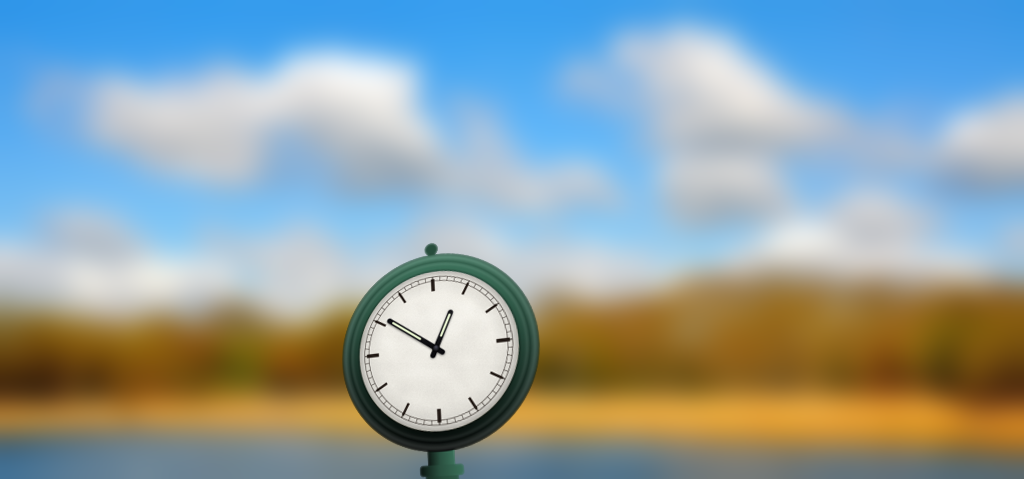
{"hour": 12, "minute": 51}
